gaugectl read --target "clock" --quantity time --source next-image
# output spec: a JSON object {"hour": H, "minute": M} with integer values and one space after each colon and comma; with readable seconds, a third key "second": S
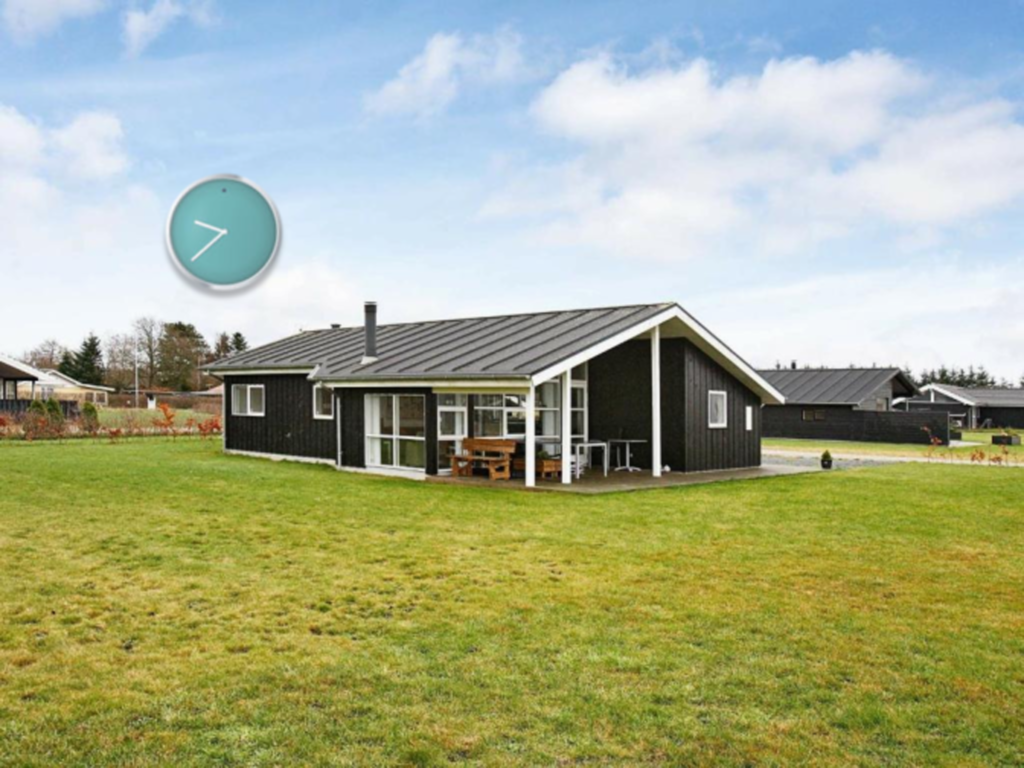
{"hour": 9, "minute": 38}
